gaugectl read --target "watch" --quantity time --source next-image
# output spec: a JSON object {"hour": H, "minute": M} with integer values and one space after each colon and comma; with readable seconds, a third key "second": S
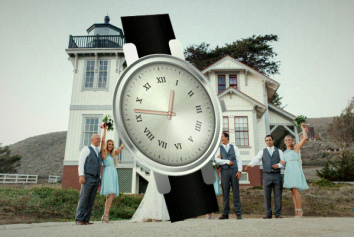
{"hour": 12, "minute": 47}
